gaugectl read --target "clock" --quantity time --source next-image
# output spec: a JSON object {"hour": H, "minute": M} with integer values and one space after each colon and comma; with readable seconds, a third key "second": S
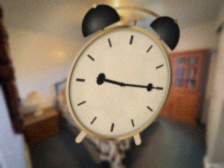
{"hour": 9, "minute": 15}
